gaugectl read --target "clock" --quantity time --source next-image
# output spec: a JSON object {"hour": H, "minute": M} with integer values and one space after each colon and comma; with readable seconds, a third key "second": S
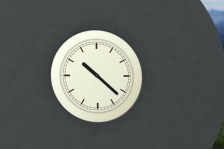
{"hour": 10, "minute": 22}
